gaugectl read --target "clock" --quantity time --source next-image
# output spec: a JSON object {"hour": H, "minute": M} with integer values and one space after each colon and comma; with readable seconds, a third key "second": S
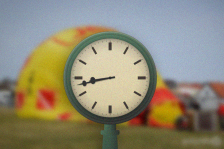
{"hour": 8, "minute": 43}
